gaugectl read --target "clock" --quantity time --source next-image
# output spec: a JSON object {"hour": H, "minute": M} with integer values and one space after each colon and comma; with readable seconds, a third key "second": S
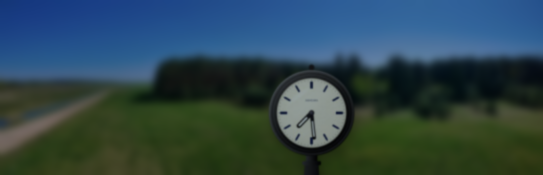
{"hour": 7, "minute": 29}
